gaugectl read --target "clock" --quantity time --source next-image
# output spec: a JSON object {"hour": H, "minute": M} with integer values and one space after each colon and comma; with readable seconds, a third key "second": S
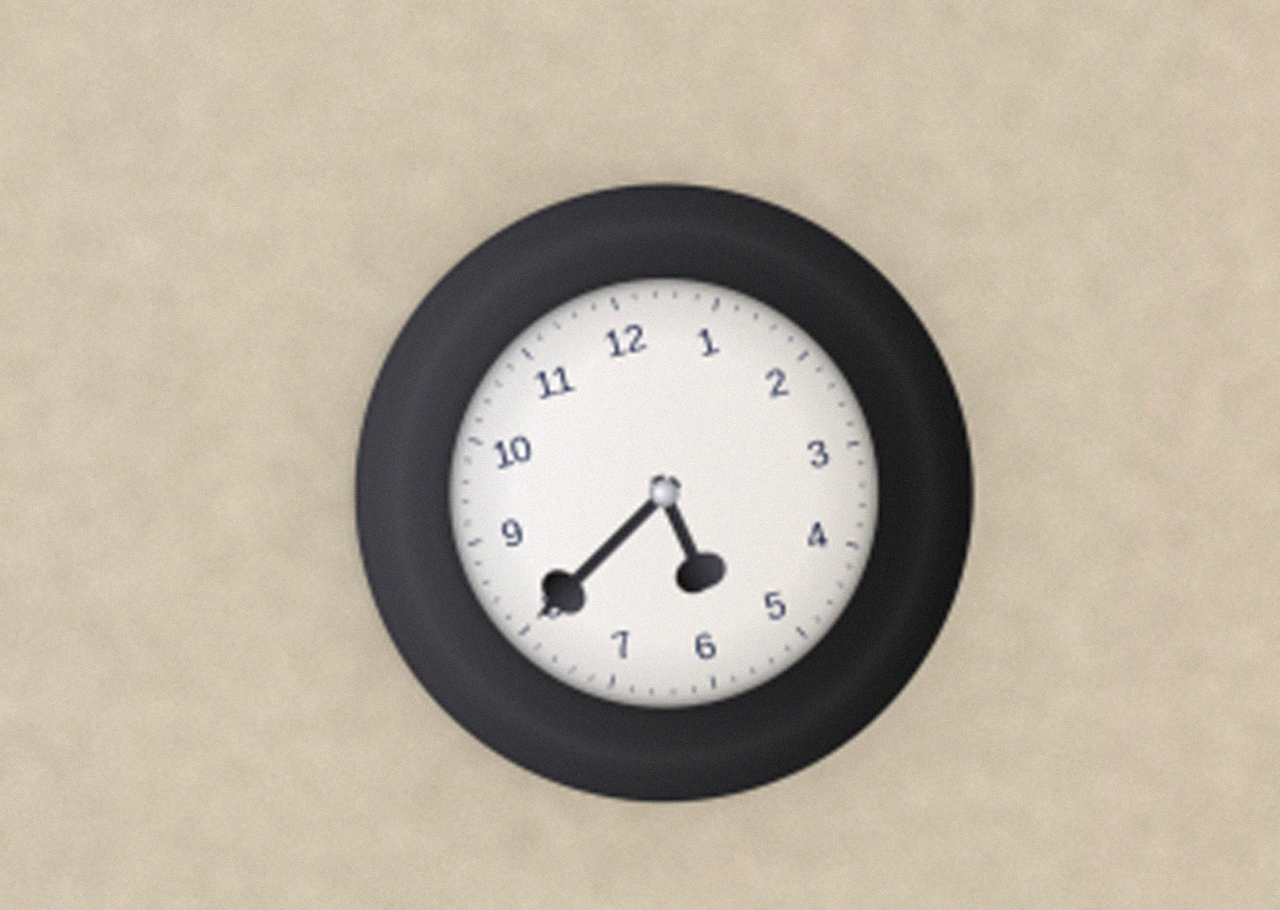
{"hour": 5, "minute": 40}
